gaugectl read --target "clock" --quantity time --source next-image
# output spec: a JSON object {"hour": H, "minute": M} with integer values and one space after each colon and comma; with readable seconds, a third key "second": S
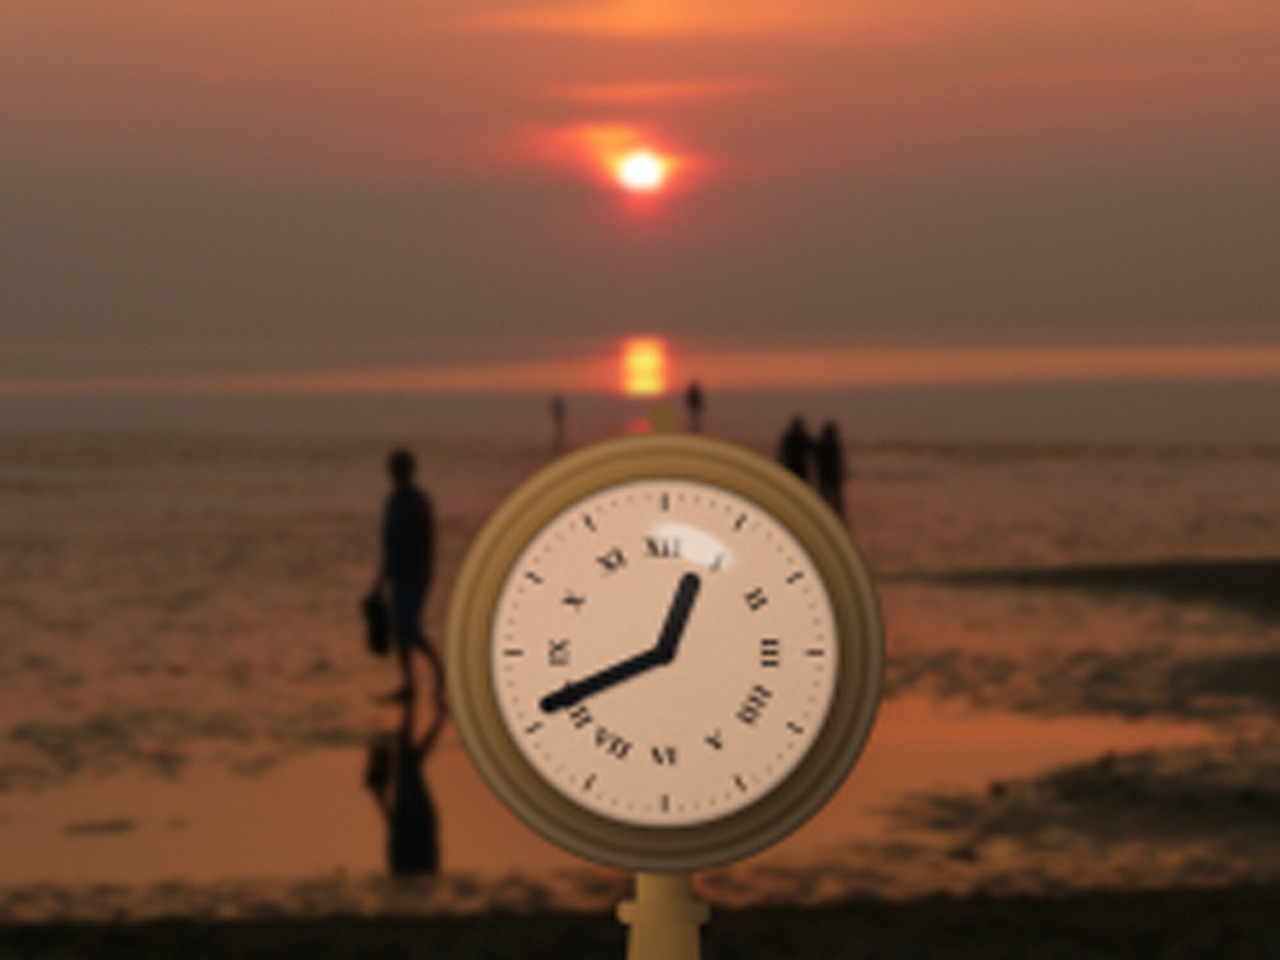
{"hour": 12, "minute": 41}
